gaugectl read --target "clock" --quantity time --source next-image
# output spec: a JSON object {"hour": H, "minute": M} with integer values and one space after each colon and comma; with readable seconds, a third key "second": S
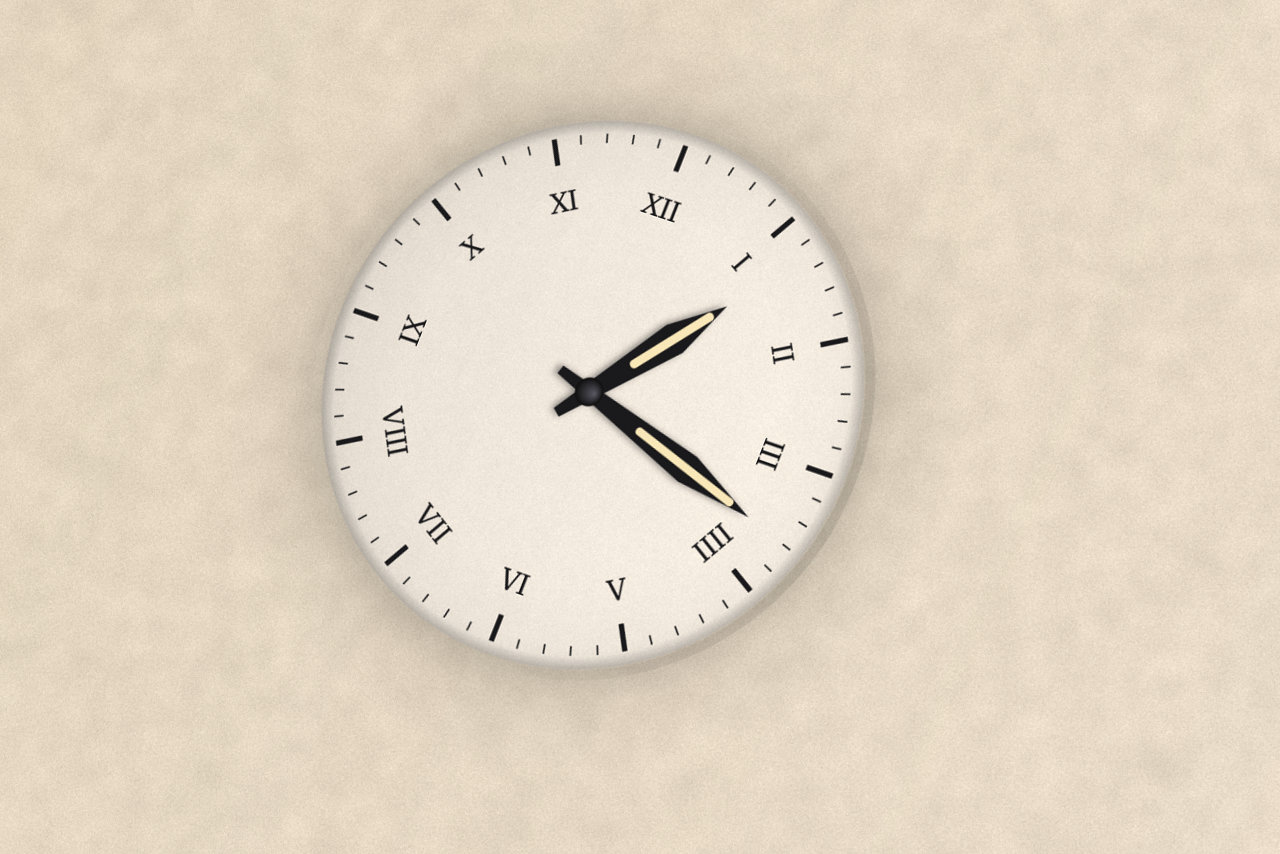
{"hour": 1, "minute": 18}
